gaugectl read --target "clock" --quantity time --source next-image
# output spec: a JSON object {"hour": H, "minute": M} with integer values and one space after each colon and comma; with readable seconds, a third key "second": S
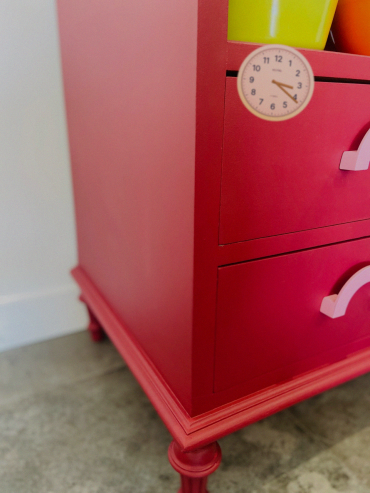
{"hour": 3, "minute": 21}
